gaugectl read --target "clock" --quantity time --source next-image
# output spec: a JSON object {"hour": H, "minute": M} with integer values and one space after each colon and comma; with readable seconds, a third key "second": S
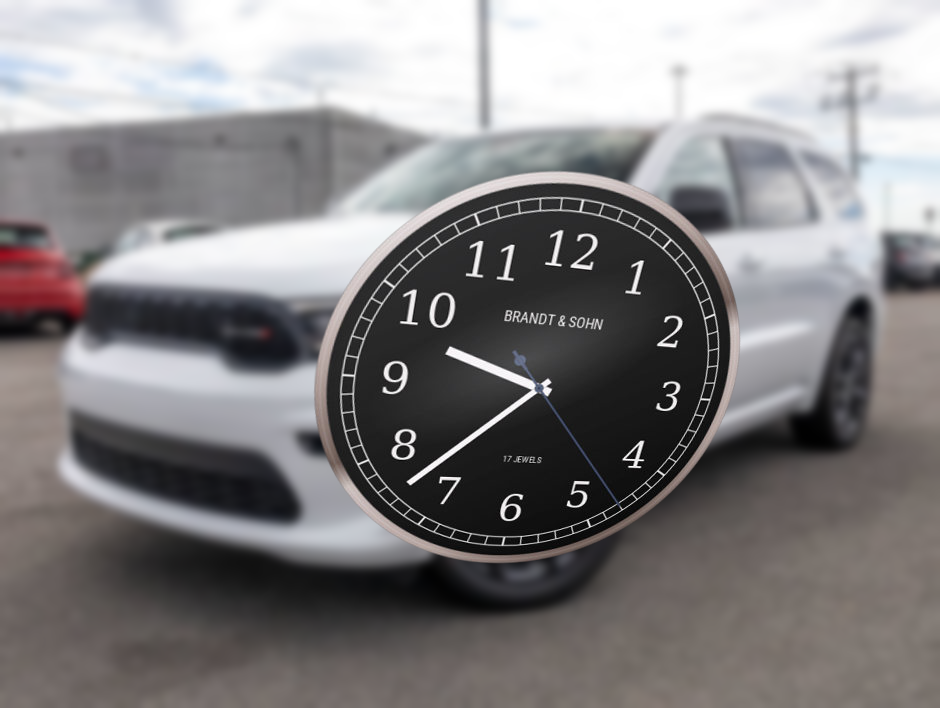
{"hour": 9, "minute": 37, "second": 23}
